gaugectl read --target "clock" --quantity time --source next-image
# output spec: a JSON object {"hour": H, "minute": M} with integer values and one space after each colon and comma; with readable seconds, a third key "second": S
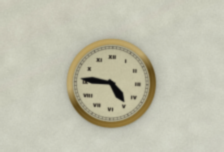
{"hour": 4, "minute": 46}
